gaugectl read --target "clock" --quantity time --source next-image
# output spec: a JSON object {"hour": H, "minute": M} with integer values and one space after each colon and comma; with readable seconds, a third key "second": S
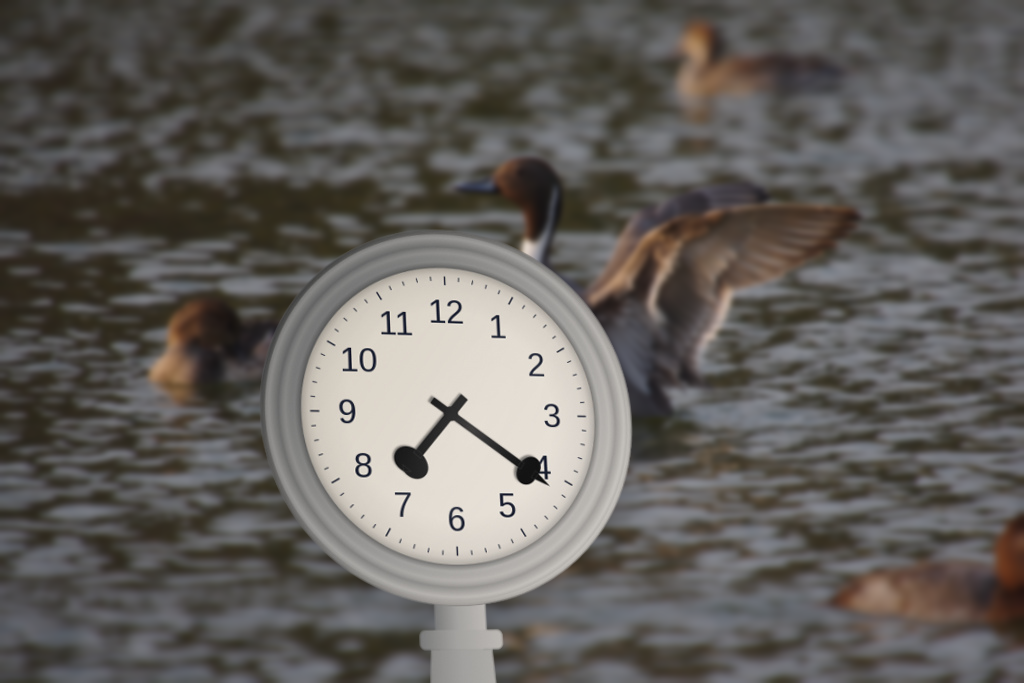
{"hour": 7, "minute": 21}
